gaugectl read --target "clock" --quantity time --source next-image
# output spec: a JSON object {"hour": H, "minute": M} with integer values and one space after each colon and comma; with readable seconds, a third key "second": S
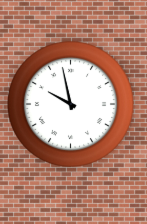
{"hour": 9, "minute": 58}
